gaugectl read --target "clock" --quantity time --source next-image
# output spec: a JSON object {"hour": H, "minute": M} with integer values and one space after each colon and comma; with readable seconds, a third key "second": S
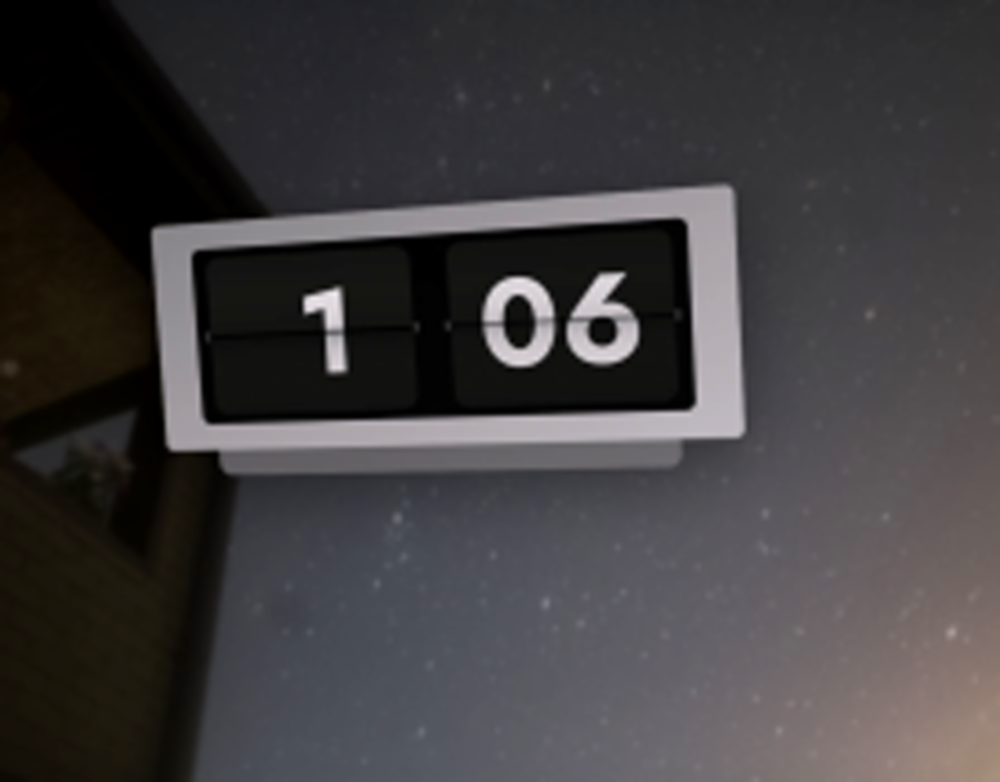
{"hour": 1, "minute": 6}
